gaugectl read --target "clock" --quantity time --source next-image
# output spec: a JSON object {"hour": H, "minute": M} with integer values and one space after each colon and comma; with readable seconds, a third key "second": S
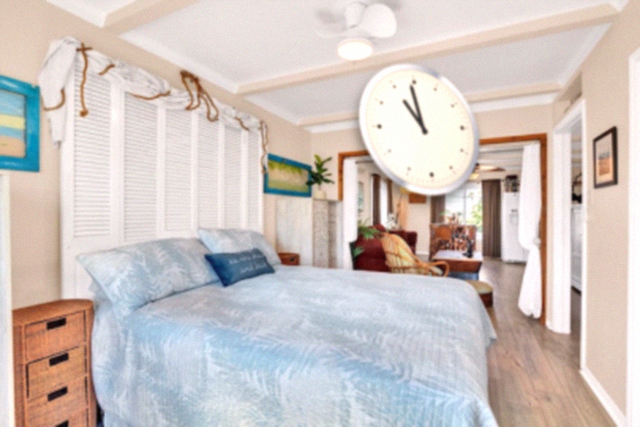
{"hour": 10, "minute": 59}
